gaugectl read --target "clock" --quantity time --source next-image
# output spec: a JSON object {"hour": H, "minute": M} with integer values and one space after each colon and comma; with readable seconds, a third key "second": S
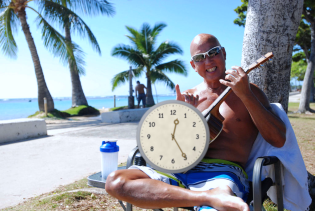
{"hour": 12, "minute": 25}
